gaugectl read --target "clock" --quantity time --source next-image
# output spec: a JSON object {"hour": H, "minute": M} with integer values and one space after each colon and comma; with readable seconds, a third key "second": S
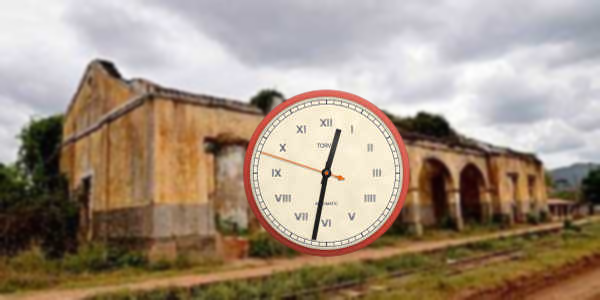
{"hour": 12, "minute": 31, "second": 48}
